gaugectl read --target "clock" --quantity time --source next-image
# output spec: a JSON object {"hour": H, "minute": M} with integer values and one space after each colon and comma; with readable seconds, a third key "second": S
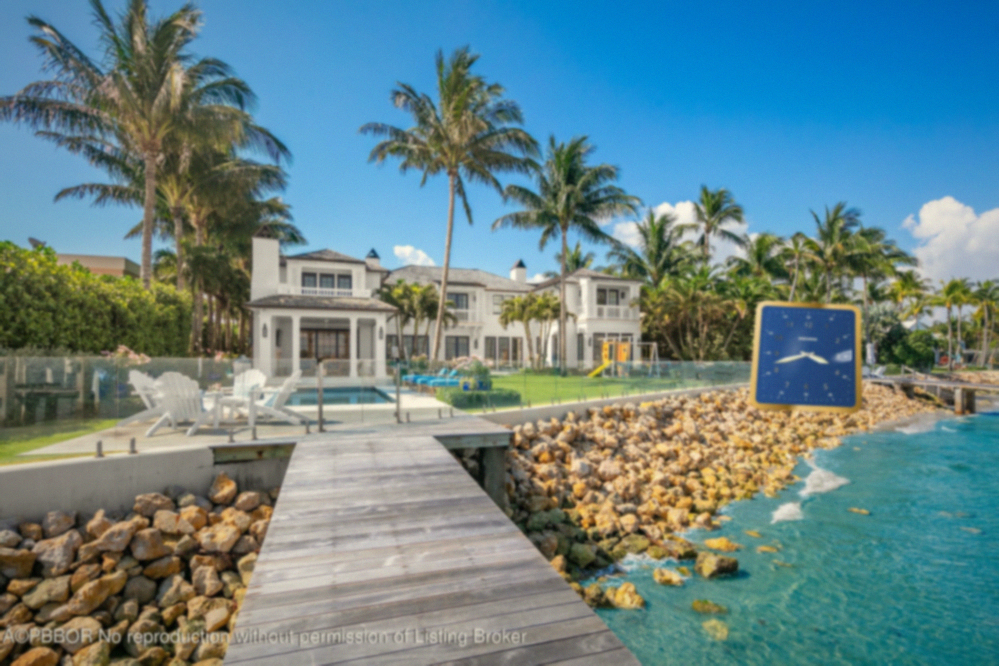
{"hour": 3, "minute": 42}
